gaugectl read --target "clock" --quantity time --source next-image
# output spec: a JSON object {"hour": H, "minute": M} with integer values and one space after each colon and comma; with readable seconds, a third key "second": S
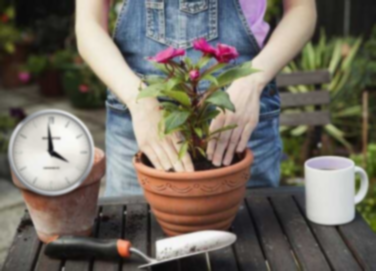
{"hour": 3, "minute": 59}
